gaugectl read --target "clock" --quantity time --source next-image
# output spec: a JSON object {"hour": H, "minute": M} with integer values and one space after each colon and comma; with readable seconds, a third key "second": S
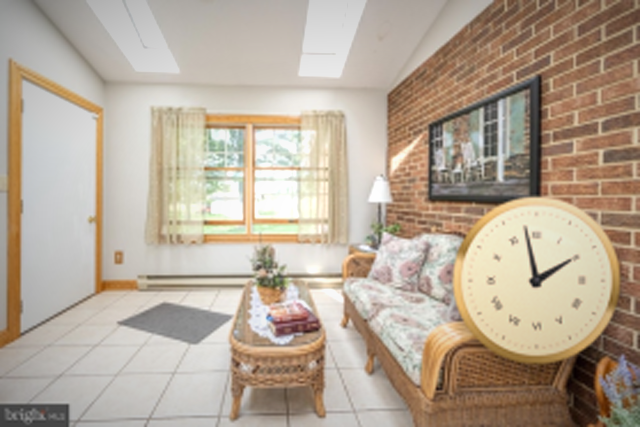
{"hour": 1, "minute": 58}
